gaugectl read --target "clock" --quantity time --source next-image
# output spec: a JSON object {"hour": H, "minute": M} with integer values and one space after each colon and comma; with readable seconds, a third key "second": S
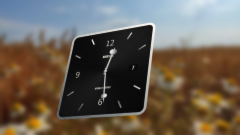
{"hour": 12, "minute": 29}
